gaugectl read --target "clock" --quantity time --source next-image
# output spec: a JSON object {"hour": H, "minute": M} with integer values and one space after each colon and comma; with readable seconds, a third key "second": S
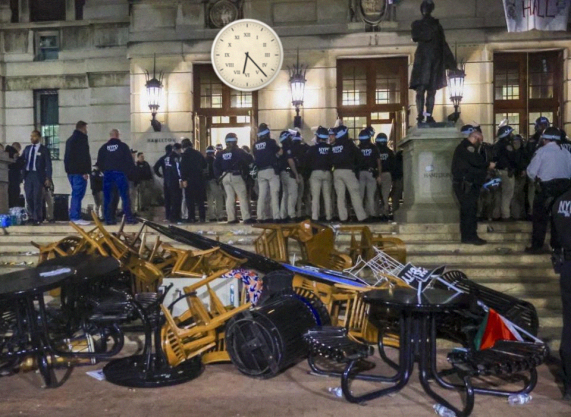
{"hour": 6, "minute": 23}
